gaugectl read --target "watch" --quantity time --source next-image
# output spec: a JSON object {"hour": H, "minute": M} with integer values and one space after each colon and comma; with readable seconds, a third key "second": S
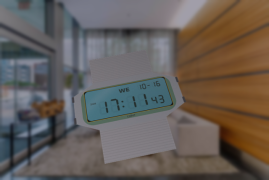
{"hour": 17, "minute": 11, "second": 43}
